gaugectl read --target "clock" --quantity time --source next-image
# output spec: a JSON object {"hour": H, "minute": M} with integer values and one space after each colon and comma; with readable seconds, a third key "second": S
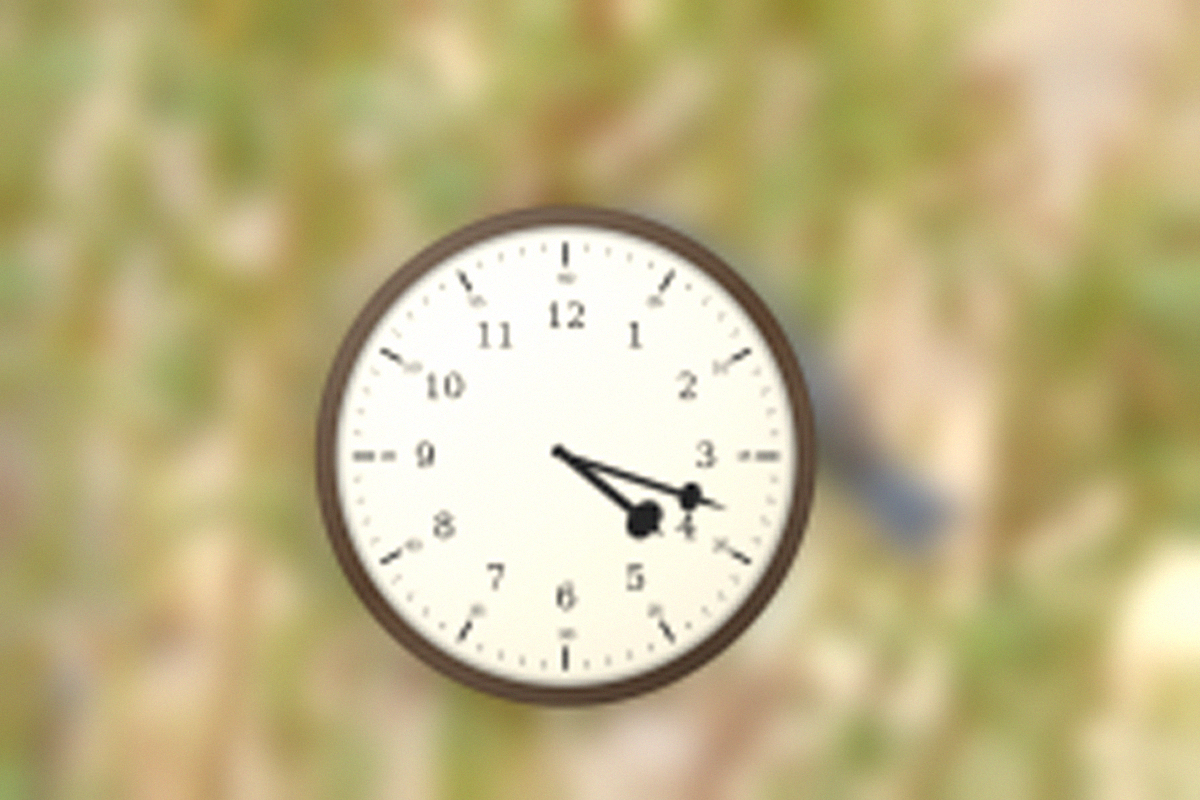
{"hour": 4, "minute": 18}
